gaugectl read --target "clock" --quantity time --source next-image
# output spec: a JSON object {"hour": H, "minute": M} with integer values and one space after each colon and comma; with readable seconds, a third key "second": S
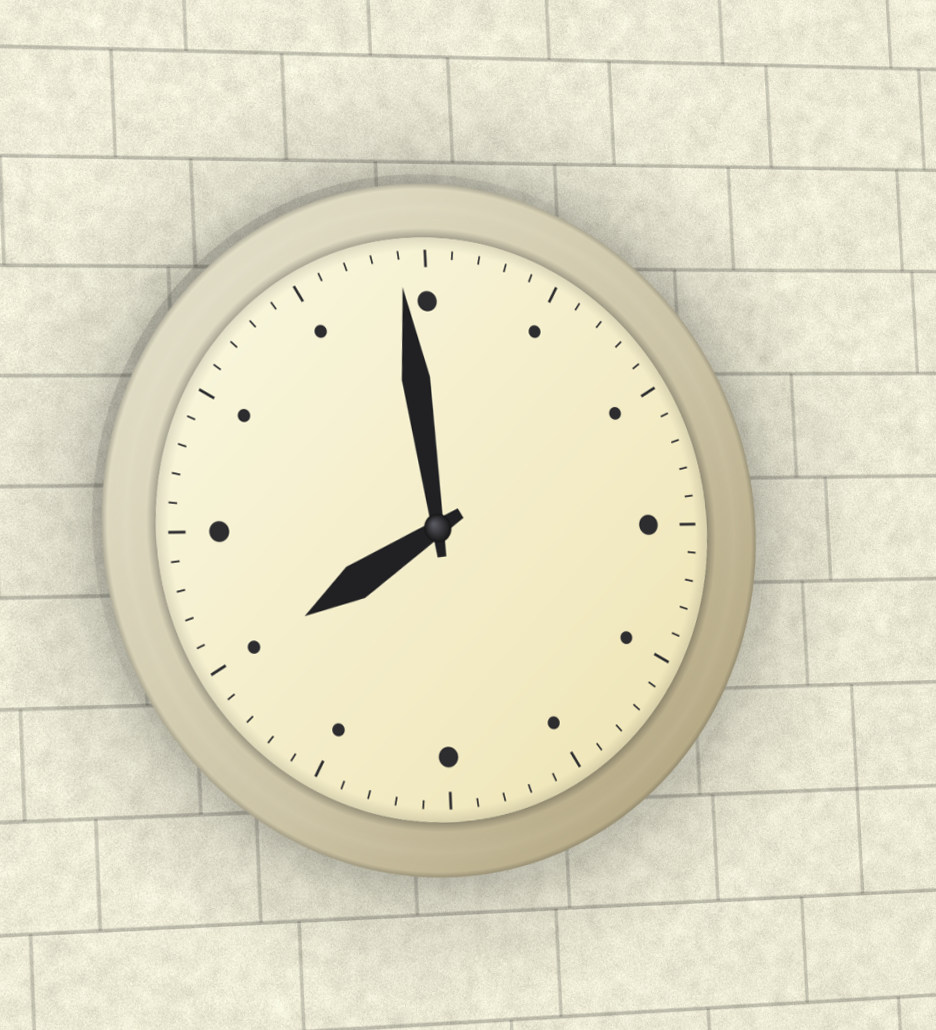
{"hour": 7, "minute": 59}
